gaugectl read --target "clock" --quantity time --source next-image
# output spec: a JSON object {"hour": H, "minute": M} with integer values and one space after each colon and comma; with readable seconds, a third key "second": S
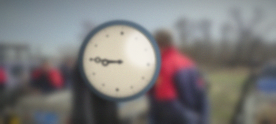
{"hour": 8, "minute": 45}
